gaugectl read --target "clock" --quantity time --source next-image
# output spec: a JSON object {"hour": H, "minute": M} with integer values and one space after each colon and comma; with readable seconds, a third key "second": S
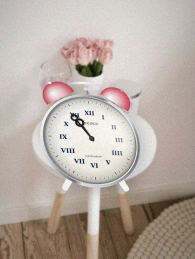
{"hour": 10, "minute": 54}
